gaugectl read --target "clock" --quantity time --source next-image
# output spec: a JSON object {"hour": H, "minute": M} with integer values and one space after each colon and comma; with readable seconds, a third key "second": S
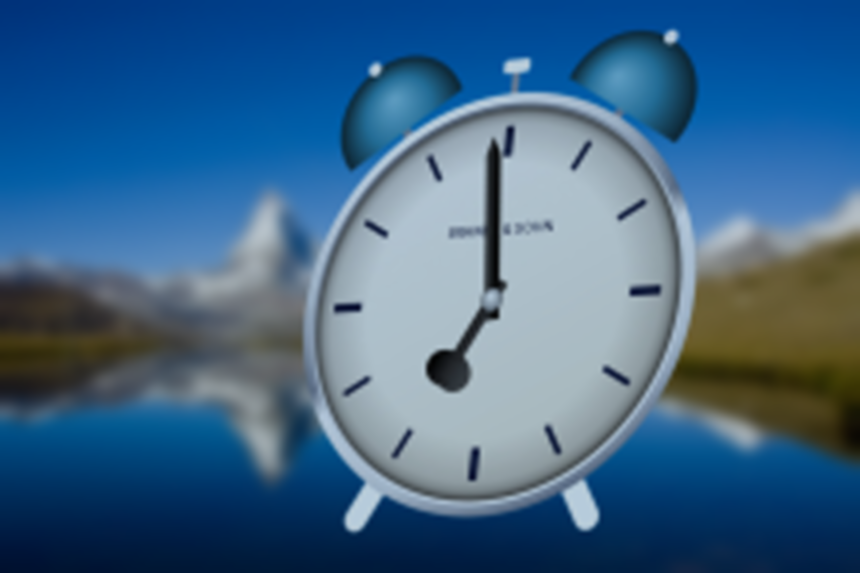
{"hour": 6, "minute": 59}
